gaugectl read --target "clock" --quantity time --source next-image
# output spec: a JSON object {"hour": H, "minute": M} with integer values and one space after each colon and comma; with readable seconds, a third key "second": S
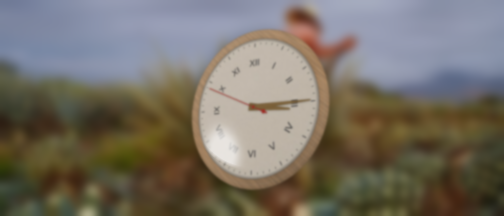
{"hour": 3, "minute": 14, "second": 49}
